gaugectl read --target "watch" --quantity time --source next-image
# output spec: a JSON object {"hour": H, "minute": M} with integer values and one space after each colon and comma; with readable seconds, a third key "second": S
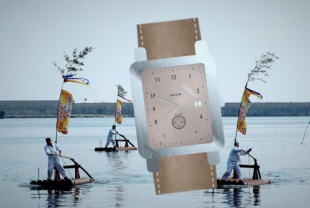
{"hour": 7, "minute": 50}
